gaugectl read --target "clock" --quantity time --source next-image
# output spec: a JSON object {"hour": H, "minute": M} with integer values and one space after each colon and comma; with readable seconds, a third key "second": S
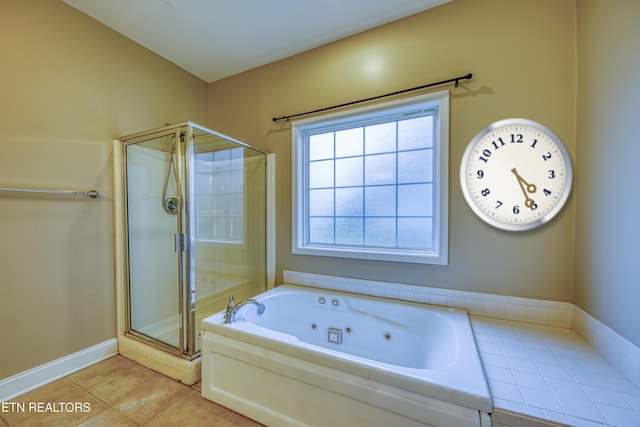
{"hour": 4, "minute": 26}
